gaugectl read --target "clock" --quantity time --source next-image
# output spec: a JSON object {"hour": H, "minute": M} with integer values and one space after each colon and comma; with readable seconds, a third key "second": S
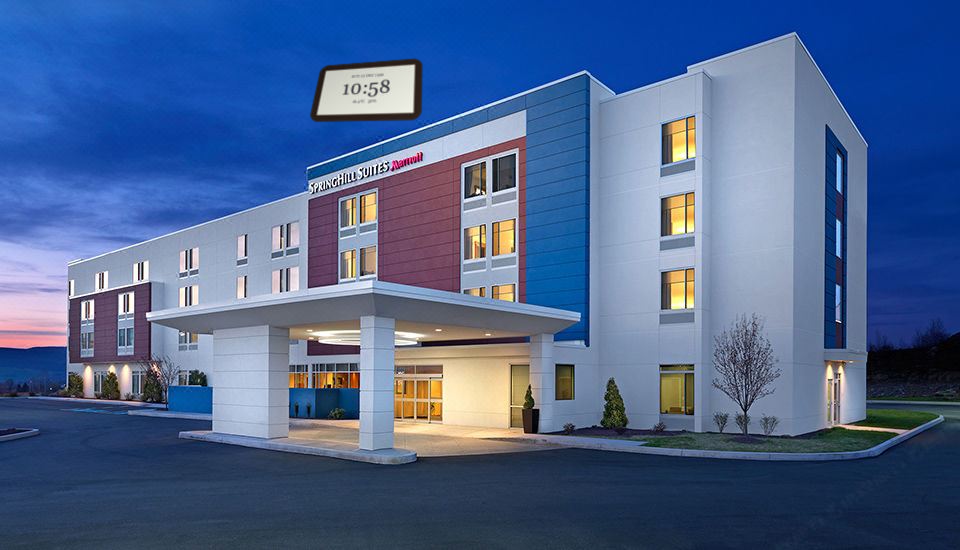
{"hour": 10, "minute": 58}
